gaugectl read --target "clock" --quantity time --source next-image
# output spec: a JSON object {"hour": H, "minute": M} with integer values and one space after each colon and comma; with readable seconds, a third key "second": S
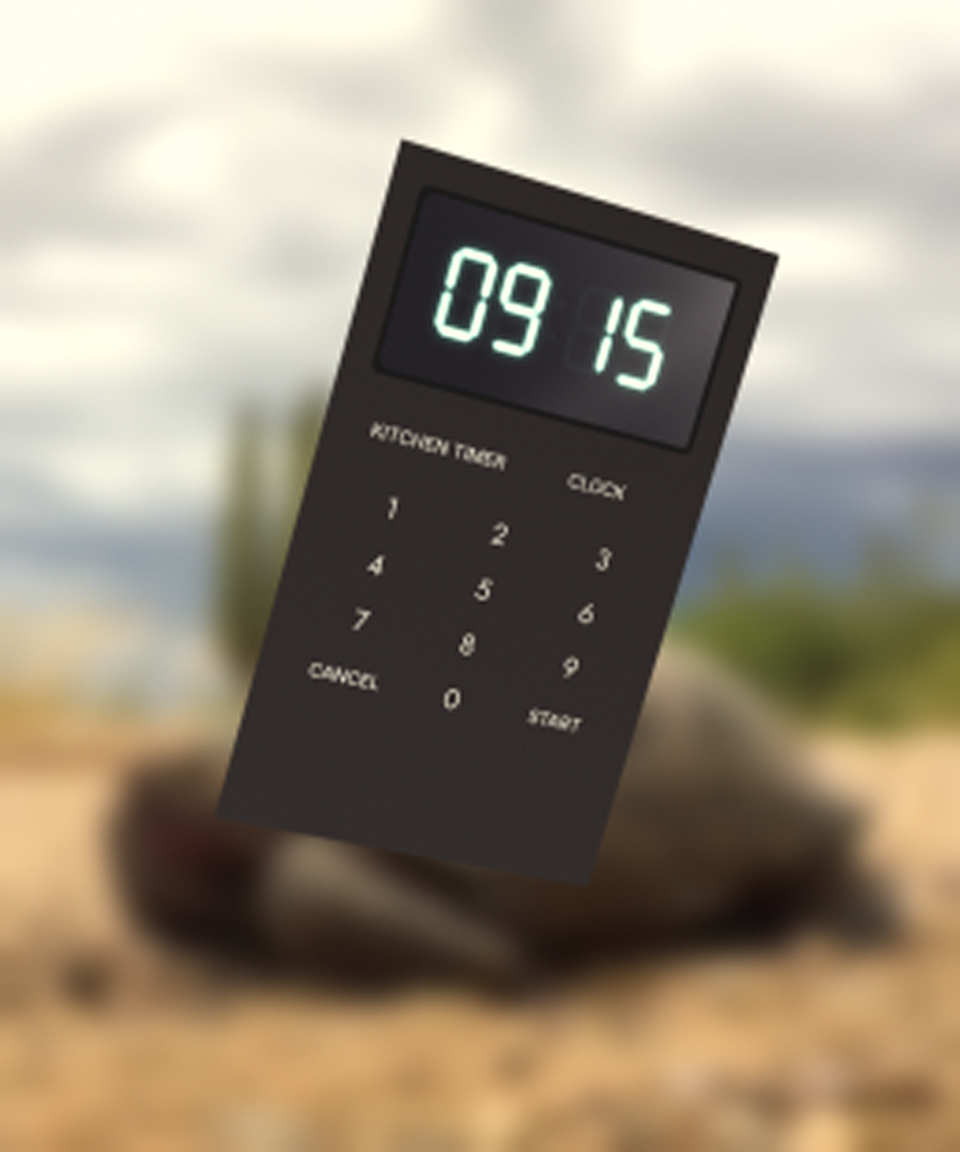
{"hour": 9, "minute": 15}
